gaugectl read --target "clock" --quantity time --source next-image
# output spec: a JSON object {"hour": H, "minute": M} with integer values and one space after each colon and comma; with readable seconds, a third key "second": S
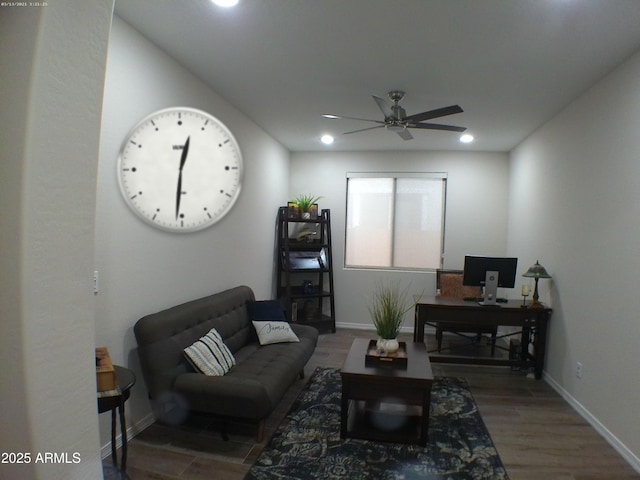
{"hour": 12, "minute": 31}
